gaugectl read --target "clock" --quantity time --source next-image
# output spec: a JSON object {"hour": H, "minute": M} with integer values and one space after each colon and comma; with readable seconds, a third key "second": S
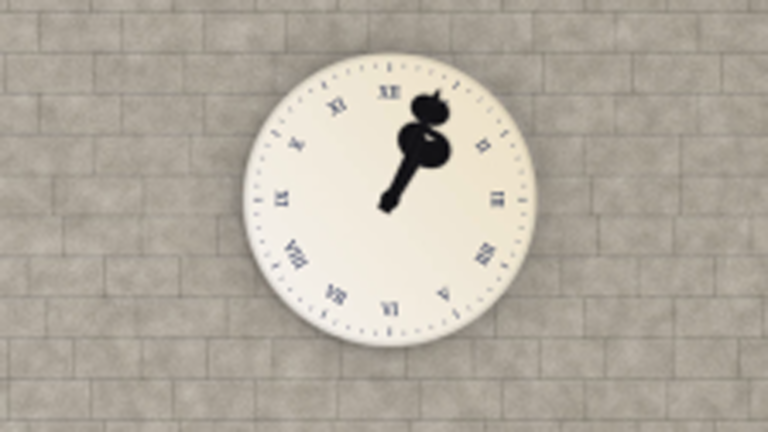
{"hour": 1, "minute": 4}
